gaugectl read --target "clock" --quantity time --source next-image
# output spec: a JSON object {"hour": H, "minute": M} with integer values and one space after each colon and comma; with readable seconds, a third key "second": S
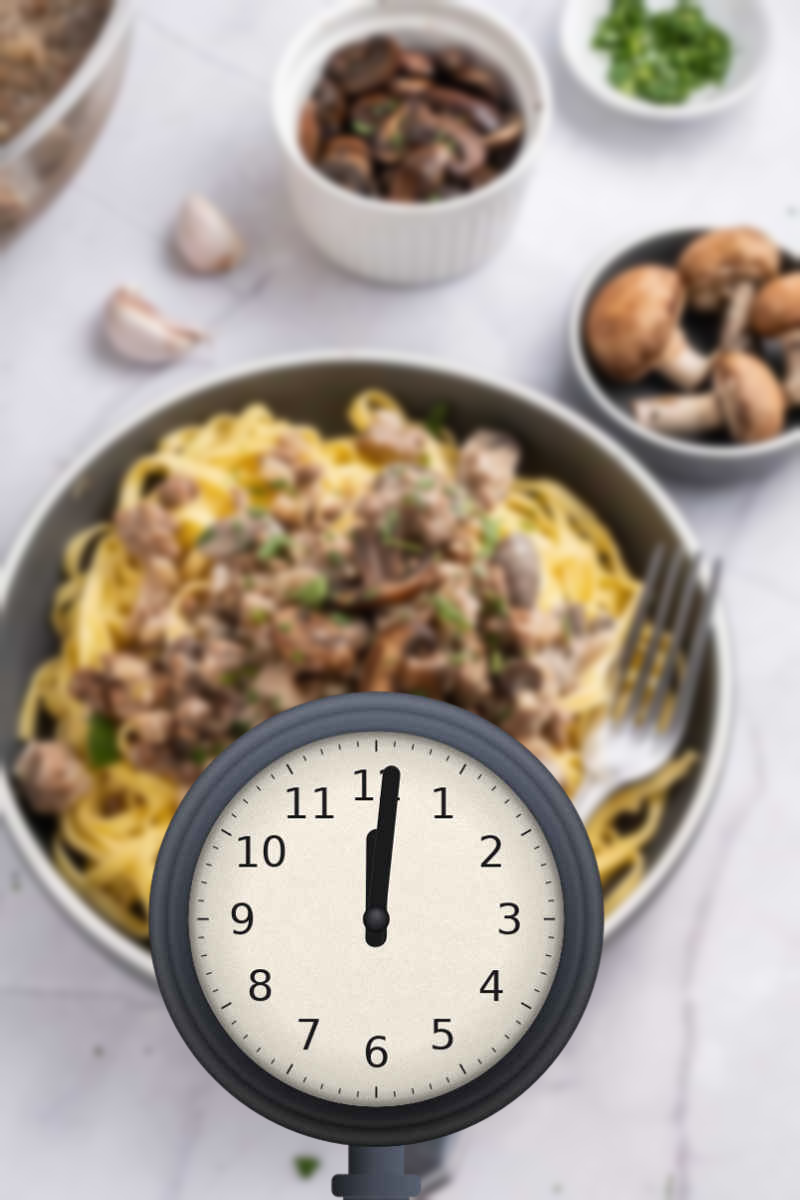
{"hour": 12, "minute": 1}
